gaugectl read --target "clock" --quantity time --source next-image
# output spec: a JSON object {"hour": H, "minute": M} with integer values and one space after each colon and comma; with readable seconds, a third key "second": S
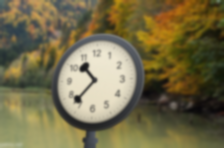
{"hour": 10, "minute": 37}
